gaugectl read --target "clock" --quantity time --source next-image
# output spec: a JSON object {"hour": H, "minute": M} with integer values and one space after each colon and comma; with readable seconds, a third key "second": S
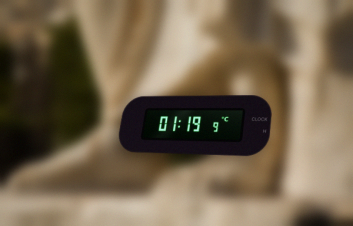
{"hour": 1, "minute": 19}
